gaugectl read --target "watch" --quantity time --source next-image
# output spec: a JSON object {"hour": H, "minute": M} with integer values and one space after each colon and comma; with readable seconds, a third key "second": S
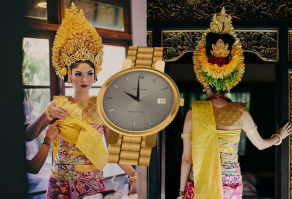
{"hour": 9, "minute": 59}
